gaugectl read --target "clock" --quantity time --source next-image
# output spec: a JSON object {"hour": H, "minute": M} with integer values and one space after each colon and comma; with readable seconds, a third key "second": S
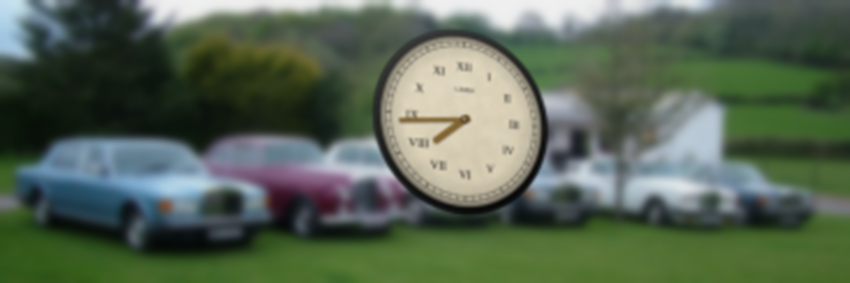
{"hour": 7, "minute": 44}
